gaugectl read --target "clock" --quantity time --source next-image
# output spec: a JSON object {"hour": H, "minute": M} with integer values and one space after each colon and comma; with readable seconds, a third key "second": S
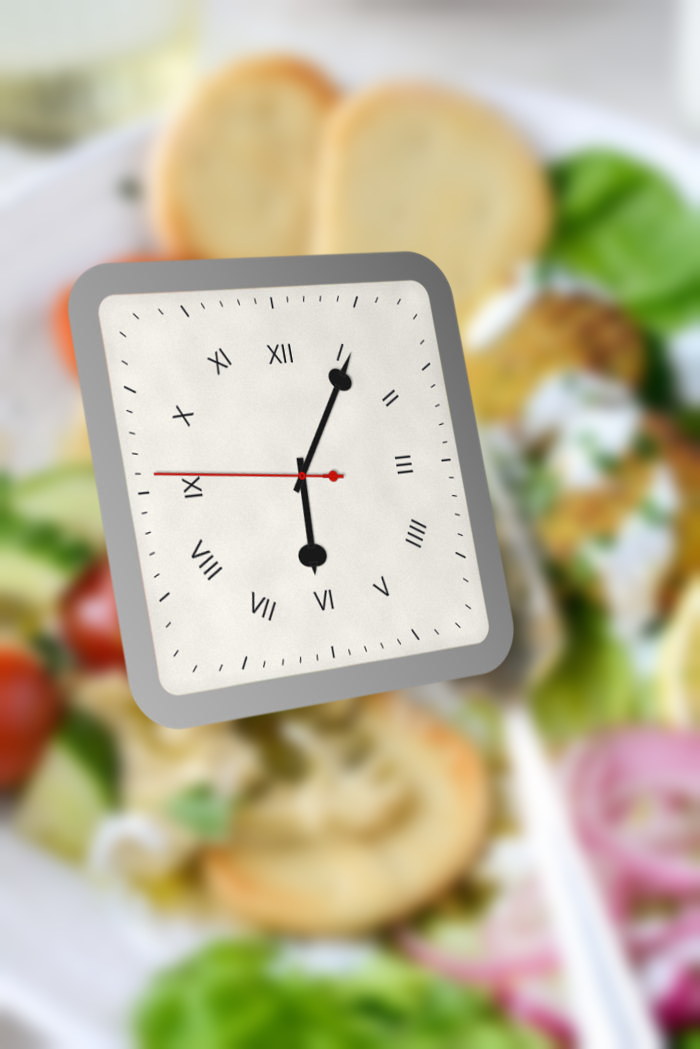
{"hour": 6, "minute": 5, "second": 46}
